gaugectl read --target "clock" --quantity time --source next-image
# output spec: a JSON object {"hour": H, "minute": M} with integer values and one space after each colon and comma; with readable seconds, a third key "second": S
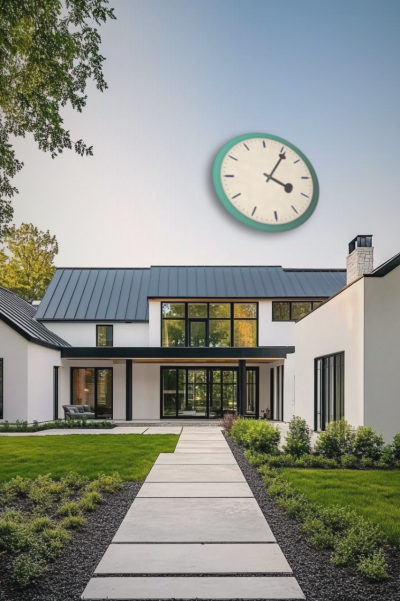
{"hour": 4, "minute": 6}
